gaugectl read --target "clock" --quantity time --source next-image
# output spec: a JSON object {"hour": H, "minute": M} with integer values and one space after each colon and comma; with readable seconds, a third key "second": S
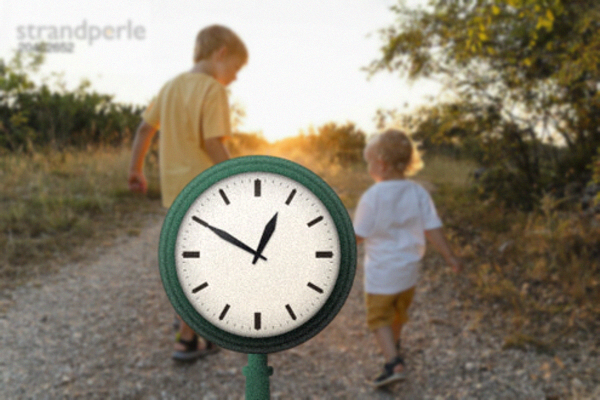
{"hour": 12, "minute": 50}
